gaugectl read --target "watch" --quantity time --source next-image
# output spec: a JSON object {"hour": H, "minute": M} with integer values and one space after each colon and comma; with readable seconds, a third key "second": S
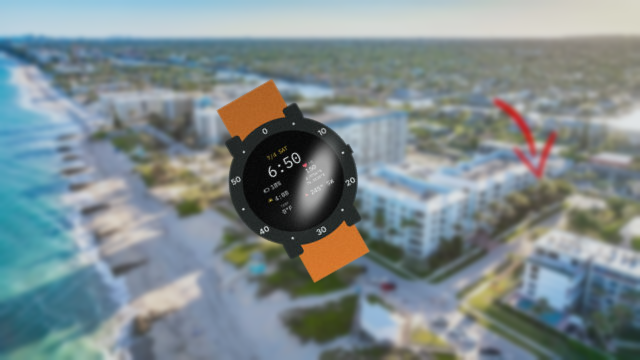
{"hour": 6, "minute": 50}
